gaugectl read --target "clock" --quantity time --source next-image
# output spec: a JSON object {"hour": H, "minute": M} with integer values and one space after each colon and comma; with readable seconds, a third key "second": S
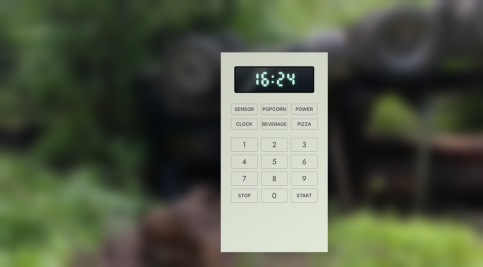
{"hour": 16, "minute": 24}
